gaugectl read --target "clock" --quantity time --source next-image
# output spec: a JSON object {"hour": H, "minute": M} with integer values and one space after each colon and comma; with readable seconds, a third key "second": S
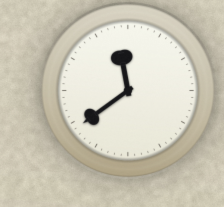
{"hour": 11, "minute": 39}
